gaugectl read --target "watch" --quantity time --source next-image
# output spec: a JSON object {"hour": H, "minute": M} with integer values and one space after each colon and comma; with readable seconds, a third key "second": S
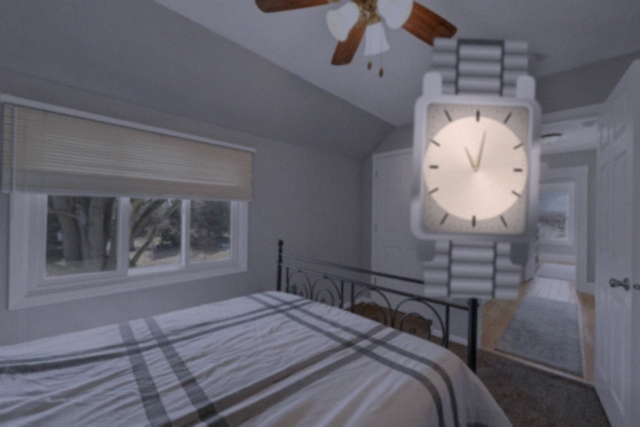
{"hour": 11, "minute": 2}
